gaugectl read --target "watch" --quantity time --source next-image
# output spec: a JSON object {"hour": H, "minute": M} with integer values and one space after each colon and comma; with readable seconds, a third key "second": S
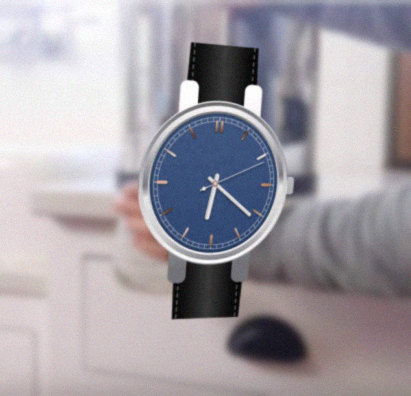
{"hour": 6, "minute": 21, "second": 11}
